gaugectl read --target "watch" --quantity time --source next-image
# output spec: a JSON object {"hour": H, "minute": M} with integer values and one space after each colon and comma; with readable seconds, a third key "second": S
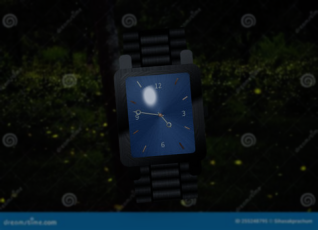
{"hour": 4, "minute": 47}
